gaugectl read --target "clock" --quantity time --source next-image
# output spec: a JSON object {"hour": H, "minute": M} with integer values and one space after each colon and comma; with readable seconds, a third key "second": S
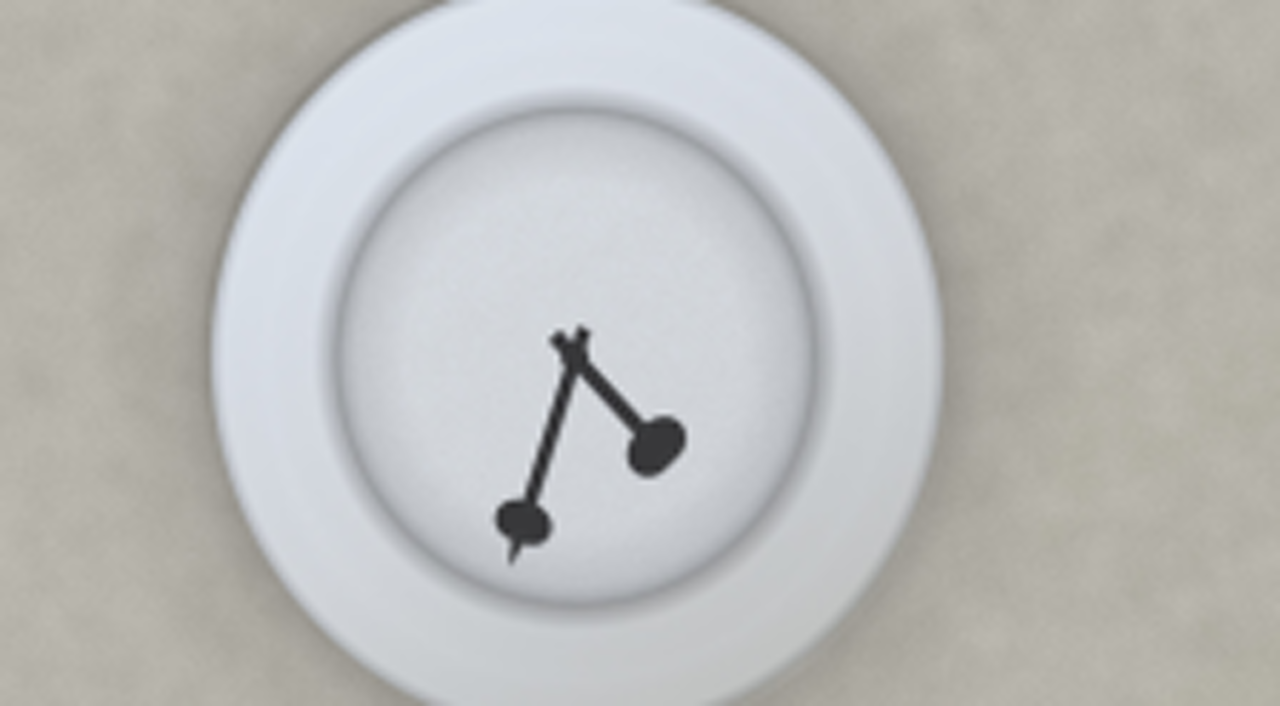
{"hour": 4, "minute": 33}
